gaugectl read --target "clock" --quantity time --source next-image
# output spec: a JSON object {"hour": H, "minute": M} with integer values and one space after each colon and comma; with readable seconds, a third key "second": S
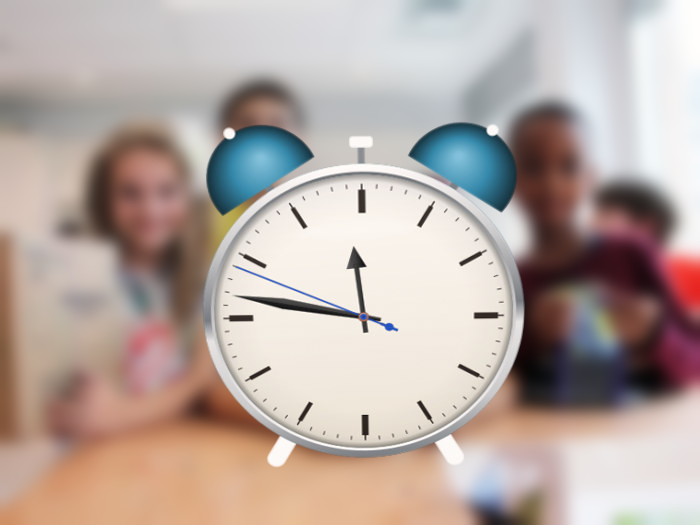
{"hour": 11, "minute": 46, "second": 49}
